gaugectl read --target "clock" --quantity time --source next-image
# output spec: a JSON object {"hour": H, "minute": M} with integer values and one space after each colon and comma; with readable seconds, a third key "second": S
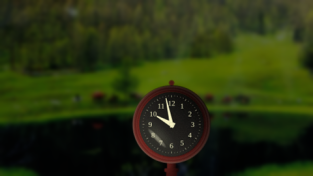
{"hour": 9, "minute": 58}
